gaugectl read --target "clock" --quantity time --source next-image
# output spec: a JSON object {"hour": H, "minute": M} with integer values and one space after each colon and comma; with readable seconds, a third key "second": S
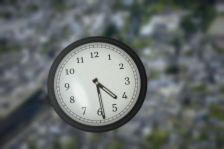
{"hour": 4, "minute": 29}
